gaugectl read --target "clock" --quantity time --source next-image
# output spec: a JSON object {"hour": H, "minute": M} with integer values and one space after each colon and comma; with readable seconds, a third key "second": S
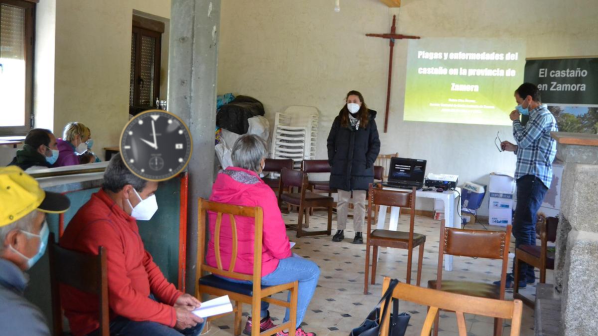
{"hour": 9, "minute": 59}
